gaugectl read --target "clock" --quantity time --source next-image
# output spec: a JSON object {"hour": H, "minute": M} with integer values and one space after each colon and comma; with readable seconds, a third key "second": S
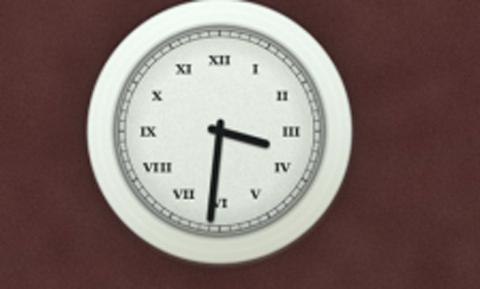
{"hour": 3, "minute": 31}
